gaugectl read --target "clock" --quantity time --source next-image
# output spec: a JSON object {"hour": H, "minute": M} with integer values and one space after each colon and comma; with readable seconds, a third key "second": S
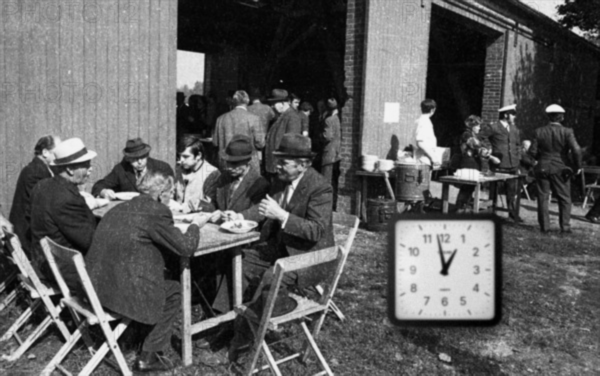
{"hour": 12, "minute": 58}
